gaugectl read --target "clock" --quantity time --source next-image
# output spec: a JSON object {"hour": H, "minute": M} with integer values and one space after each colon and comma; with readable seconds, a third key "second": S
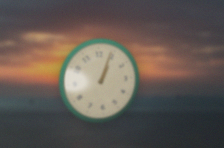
{"hour": 1, "minute": 4}
